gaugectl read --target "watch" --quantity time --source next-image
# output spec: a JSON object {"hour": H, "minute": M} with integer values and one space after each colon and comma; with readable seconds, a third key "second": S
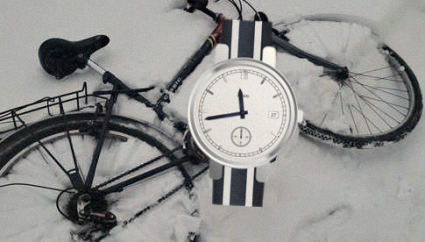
{"hour": 11, "minute": 43}
